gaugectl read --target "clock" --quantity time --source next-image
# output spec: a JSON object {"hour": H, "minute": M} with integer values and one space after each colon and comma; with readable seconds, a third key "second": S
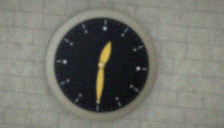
{"hour": 12, "minute": 30}
